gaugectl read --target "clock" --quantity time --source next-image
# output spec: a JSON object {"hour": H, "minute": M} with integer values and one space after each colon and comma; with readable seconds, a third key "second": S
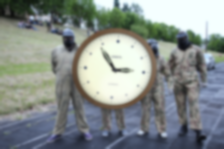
{"hour": 2, "minute": 54}
